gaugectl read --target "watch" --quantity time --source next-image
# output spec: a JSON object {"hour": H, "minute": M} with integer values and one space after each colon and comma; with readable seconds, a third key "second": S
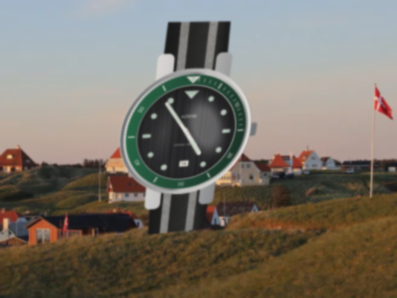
{"hour": 4, "minute": 54}
